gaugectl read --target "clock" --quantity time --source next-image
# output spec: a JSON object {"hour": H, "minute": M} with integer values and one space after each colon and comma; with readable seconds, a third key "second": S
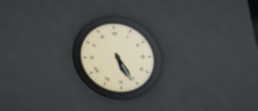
{"hour": 5, "minute": 26}
